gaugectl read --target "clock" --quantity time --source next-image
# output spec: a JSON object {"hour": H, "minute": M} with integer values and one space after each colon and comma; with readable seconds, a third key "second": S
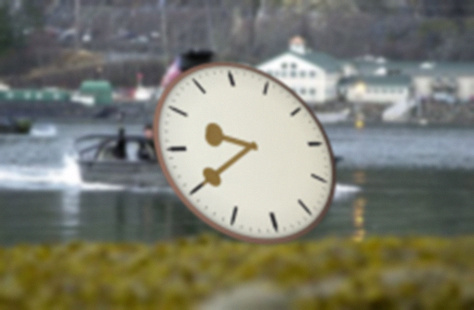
{"hour": 9, "minute": 40}
